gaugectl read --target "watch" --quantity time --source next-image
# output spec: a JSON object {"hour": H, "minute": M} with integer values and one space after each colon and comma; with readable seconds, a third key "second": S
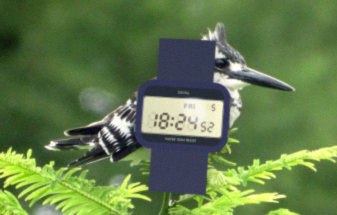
{"hour": 18, "minute": 24, "second": 52}
